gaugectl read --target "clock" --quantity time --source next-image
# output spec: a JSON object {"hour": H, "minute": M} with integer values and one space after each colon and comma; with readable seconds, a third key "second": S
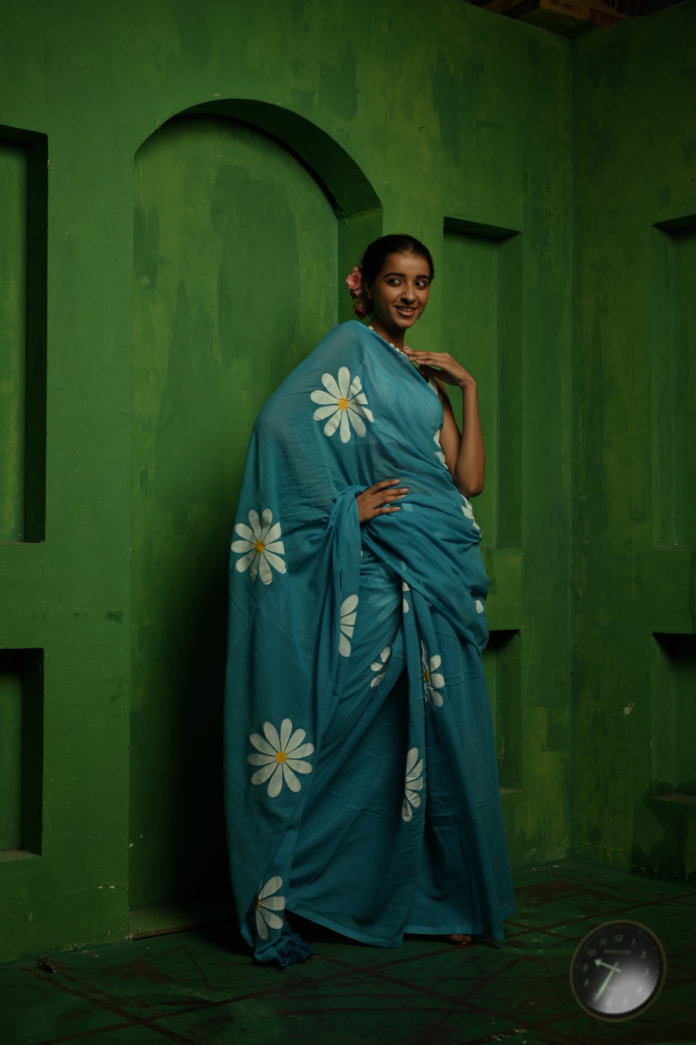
{"hour": 9, "minute": 34}
